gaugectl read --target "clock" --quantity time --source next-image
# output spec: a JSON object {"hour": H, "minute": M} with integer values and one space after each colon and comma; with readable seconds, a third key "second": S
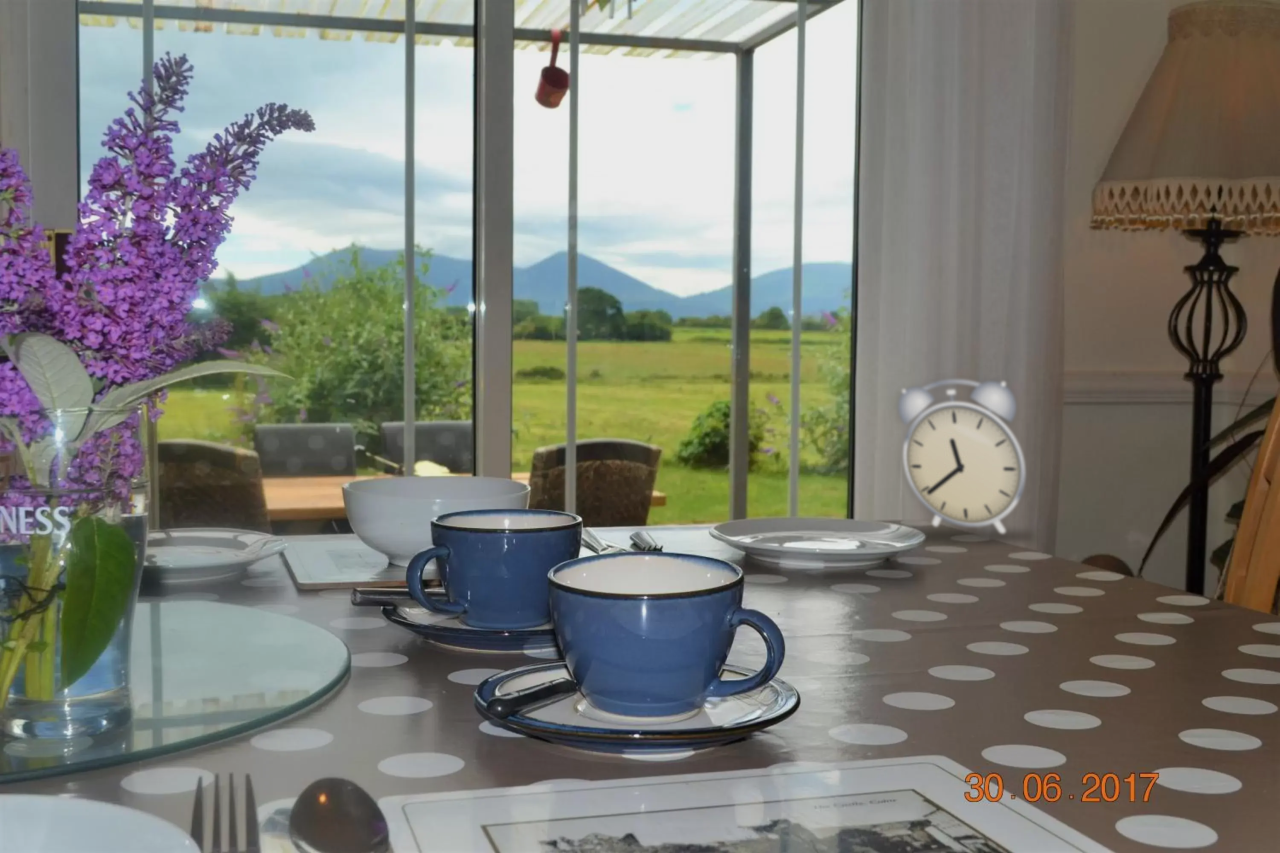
{"hour": 11, "minute": 39}
